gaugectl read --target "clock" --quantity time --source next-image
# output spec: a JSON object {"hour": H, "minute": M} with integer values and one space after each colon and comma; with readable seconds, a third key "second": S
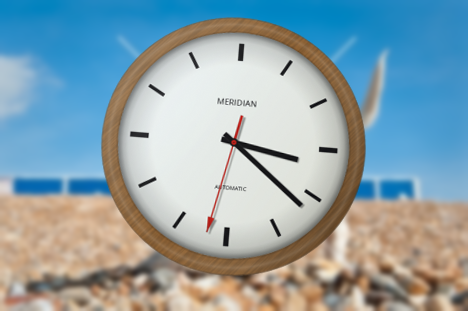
{"hour": 3, "minute": 21, "second": 32}
